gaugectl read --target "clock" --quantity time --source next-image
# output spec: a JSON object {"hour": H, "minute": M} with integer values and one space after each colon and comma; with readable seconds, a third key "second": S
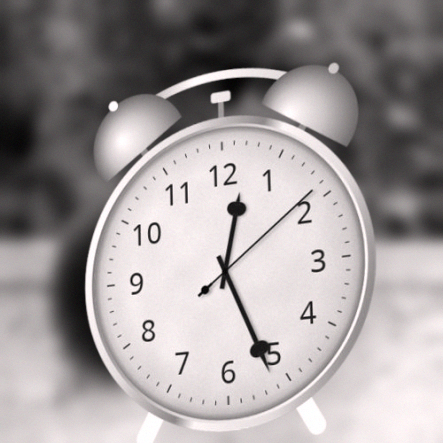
{"hour": 12, "minute": 26, "second": 9}
